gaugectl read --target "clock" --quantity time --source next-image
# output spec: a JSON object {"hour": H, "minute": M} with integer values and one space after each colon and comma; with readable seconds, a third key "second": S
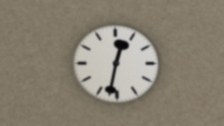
{"hour": 12, "minute": 32}
